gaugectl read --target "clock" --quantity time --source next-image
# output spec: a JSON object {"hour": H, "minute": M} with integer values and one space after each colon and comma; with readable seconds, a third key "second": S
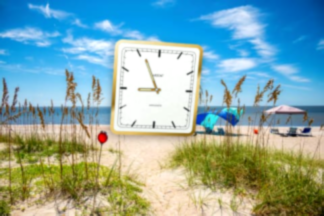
{"hour": 8, "minute": 56}
